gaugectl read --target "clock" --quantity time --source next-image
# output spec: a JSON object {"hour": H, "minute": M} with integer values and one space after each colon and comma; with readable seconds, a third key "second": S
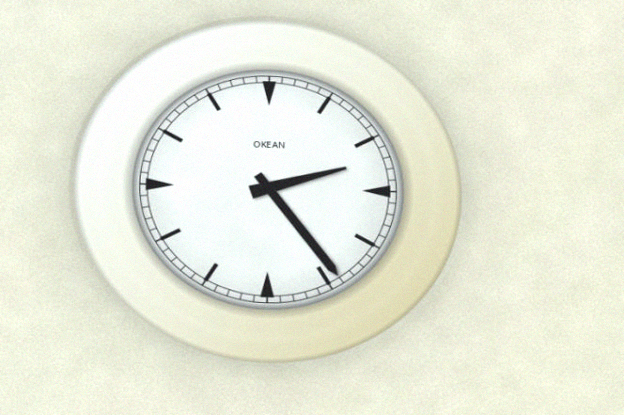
{"hour": 2, "minute": 24}
